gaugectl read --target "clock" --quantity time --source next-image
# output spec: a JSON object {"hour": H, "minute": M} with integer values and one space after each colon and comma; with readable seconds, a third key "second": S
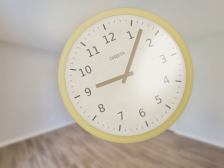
{"hour": 9, "minute": 7}
